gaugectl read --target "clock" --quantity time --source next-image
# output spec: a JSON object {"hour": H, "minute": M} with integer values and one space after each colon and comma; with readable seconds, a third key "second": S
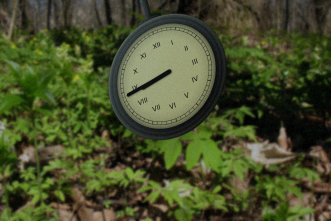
{"hour": 8, "minute": 44}
